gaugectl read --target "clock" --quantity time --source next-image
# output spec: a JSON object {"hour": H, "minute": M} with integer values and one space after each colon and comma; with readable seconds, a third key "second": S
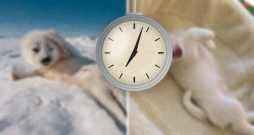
{"hour": 7, "minute": 3}
